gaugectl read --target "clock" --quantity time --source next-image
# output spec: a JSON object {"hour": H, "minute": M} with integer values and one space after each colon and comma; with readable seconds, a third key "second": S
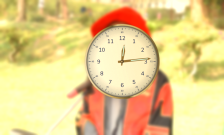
{"hour": 12, "minute": 14}
